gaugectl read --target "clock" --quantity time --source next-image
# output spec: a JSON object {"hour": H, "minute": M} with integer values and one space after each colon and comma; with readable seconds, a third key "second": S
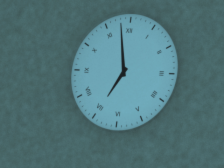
{"hour": 6, "minute": 58}
